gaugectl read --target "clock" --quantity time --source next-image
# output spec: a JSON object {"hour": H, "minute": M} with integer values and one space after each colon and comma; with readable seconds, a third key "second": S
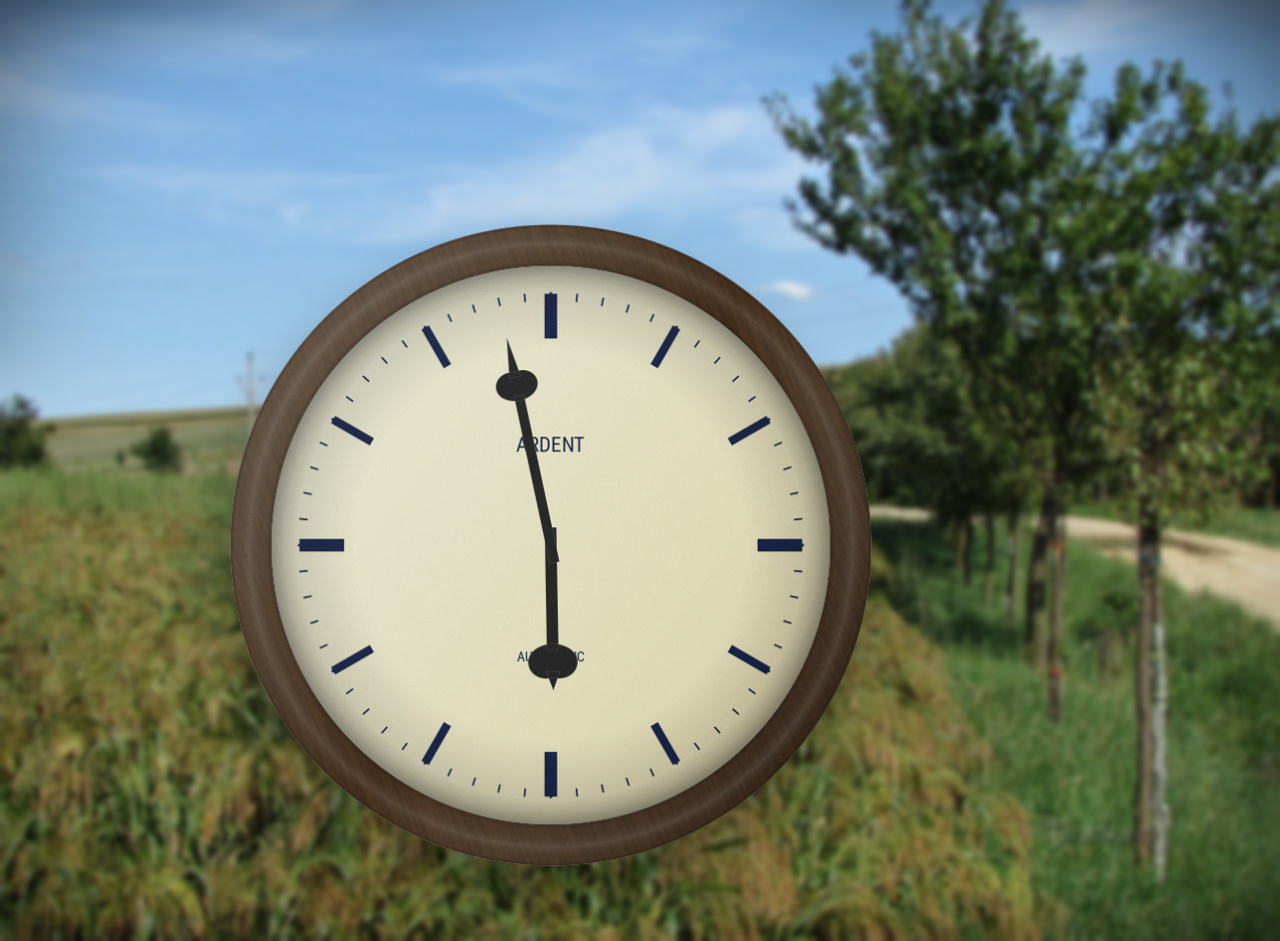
{"hour": 5, "minute": 58}
